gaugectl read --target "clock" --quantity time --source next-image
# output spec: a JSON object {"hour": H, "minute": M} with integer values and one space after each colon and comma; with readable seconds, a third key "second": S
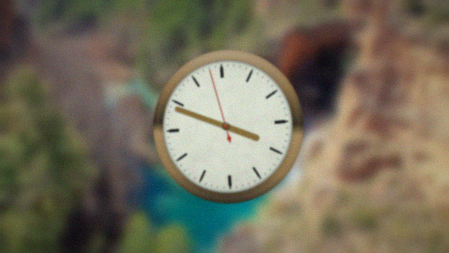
{"hour": 3, "minute": 48, "second": 58}
